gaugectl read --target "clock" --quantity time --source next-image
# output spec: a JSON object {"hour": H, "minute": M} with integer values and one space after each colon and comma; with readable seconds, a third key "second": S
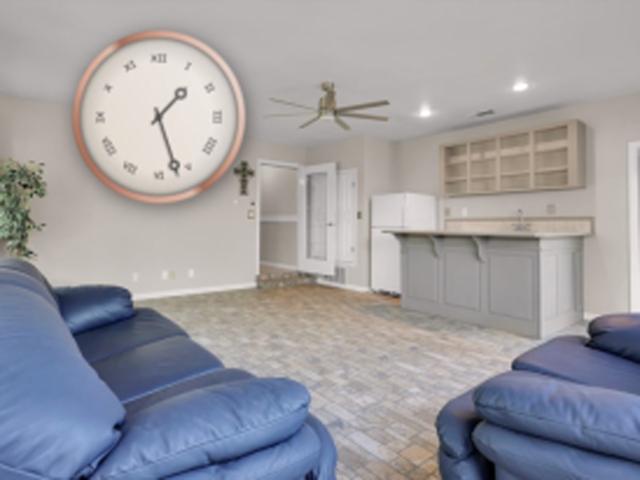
{"hour": 1, "minute": 27}
